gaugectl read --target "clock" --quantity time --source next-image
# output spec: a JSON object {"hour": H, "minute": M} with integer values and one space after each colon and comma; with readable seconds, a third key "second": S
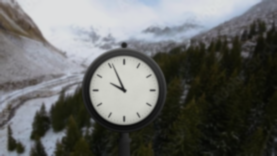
{"hour": 9, "minute": 56}
